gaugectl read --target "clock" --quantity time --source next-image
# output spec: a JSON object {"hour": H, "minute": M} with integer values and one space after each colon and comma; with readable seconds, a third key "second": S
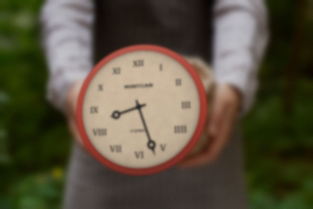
{"hour": 8, "minute": 27}
